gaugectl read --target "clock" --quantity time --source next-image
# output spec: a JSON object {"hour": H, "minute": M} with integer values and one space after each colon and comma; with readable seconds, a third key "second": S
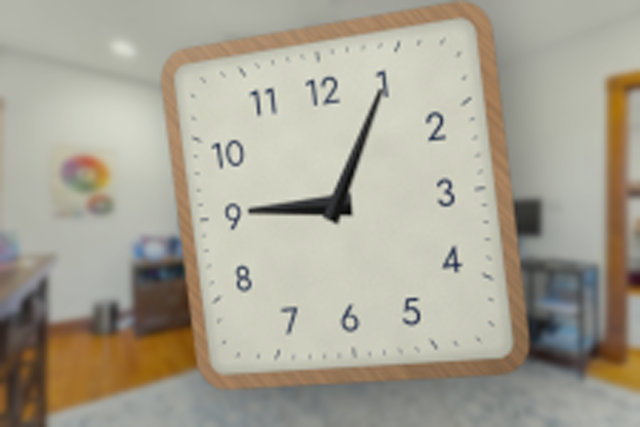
{"hour": 9, "minute": 5}
